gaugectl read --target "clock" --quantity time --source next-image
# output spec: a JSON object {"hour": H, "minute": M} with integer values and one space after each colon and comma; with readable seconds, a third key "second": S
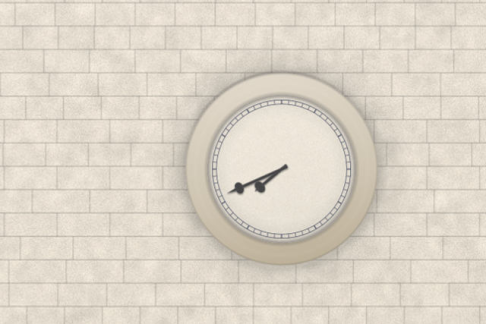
{"hour": 7, "minute": 41}
